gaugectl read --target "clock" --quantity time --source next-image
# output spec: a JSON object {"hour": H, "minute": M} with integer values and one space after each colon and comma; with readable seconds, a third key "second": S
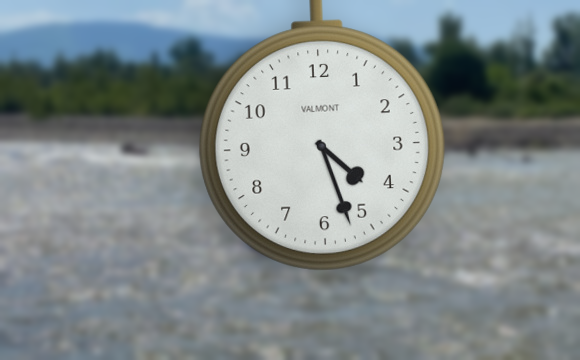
{"hour": 4, "minute": 27}
